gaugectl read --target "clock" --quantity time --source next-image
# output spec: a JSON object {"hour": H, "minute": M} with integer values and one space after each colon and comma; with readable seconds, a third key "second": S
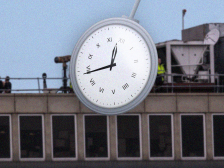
{"hour": 11, "minute": 39}
